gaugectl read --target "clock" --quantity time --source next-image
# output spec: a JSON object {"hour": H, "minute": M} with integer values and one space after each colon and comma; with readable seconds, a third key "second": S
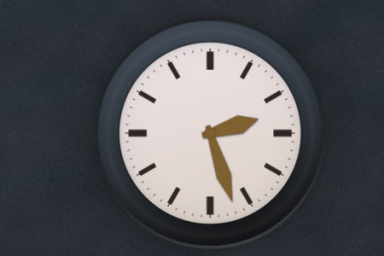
{"hour": 2, "minute": 27}
